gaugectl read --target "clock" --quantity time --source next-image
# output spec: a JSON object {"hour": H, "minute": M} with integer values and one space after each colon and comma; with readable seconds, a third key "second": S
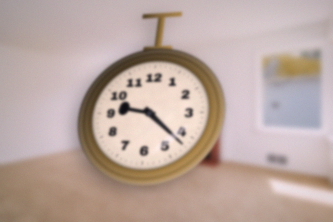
{"hour": 9, "minute": 22}
